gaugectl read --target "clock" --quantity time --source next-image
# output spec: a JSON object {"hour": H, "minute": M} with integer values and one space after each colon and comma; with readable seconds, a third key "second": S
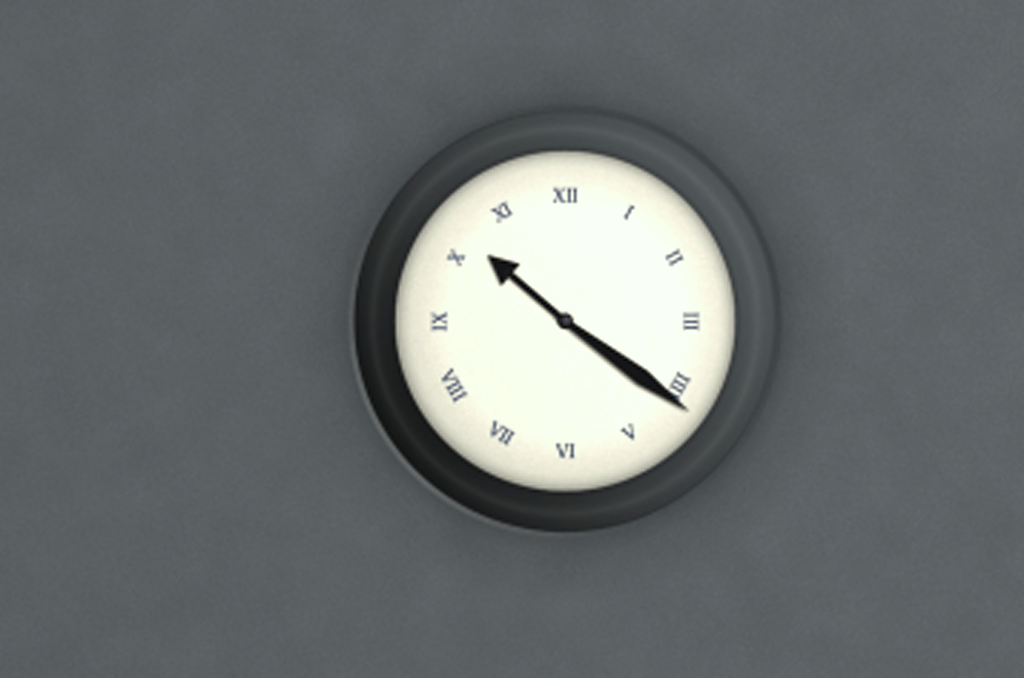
{"hour": 10, "minute": 21}
